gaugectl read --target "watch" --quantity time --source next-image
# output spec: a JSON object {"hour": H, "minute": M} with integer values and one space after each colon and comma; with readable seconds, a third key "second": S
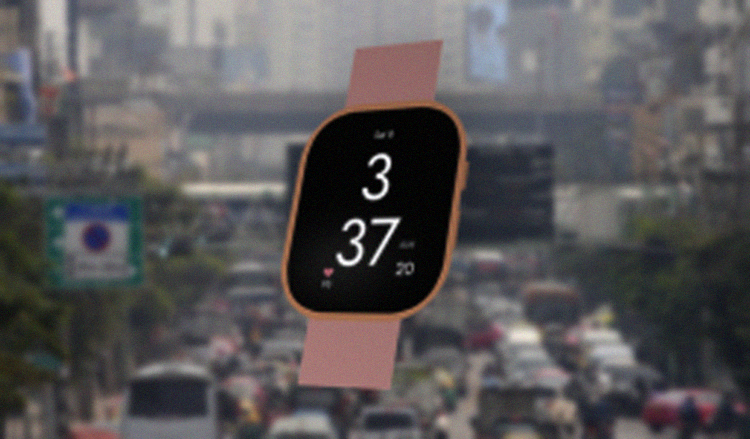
{"hour": 3, "minute": 37}
